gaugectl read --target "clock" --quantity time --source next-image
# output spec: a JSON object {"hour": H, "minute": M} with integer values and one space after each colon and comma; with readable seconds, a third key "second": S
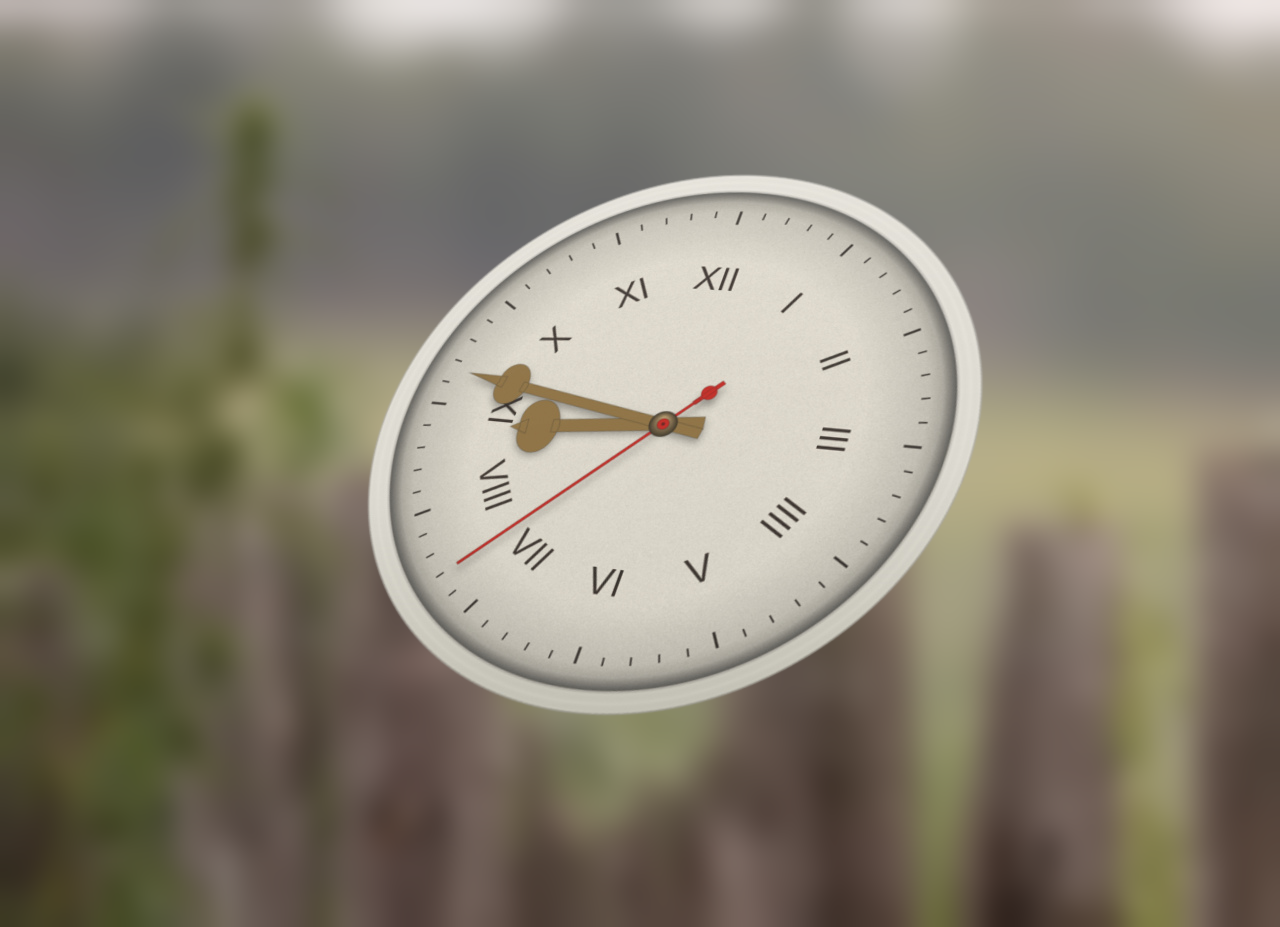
{"hour": 8, "minute": 46, "second": 37}
